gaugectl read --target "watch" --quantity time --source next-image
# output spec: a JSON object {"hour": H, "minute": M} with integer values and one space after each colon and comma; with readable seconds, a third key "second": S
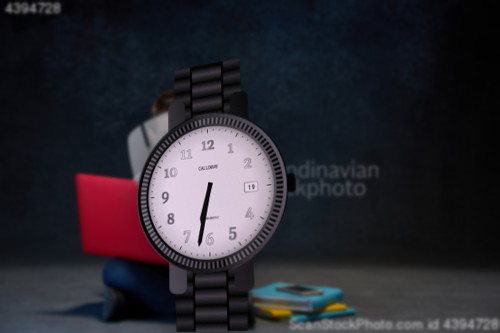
{"hour": 6, "minute": 32}
